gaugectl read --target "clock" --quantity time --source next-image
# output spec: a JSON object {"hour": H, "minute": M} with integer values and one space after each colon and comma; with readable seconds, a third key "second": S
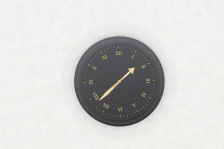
{"hour": 1, "minute": 38}
